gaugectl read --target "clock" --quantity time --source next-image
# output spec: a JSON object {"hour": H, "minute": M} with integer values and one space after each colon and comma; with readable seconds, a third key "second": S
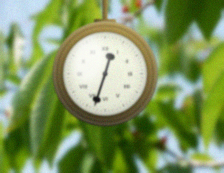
{"hour": 12, "minute": 33}
